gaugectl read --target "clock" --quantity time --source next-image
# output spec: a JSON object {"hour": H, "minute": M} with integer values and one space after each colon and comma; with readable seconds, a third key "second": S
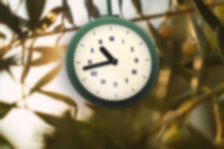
{"hour": 10, "minute": 43}
